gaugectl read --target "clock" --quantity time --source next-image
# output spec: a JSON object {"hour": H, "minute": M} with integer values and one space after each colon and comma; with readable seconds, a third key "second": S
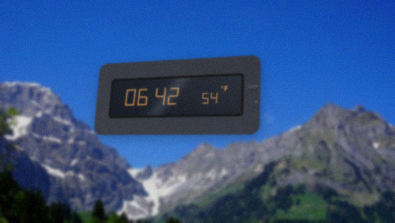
{"hour": 6, "minute": 42}
